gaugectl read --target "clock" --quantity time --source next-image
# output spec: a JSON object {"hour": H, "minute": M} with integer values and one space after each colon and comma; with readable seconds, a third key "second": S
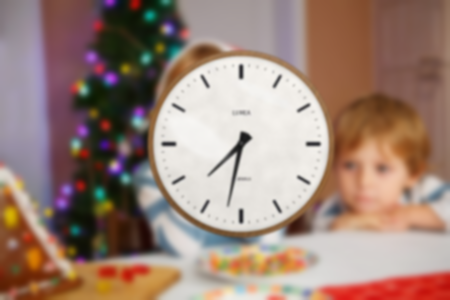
{"hour": 7, "minute": 32}
